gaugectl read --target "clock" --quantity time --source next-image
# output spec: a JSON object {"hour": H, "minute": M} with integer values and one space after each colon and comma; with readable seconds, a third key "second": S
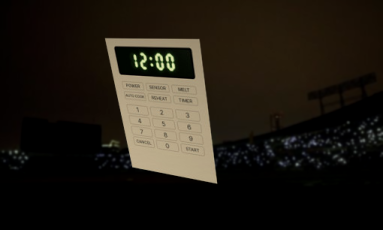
{"hour": 12, "minute": 0}
